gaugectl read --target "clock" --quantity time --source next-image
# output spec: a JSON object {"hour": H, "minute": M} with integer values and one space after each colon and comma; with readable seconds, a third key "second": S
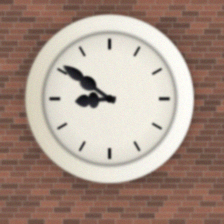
{"hour": 8, "minute": 51}
